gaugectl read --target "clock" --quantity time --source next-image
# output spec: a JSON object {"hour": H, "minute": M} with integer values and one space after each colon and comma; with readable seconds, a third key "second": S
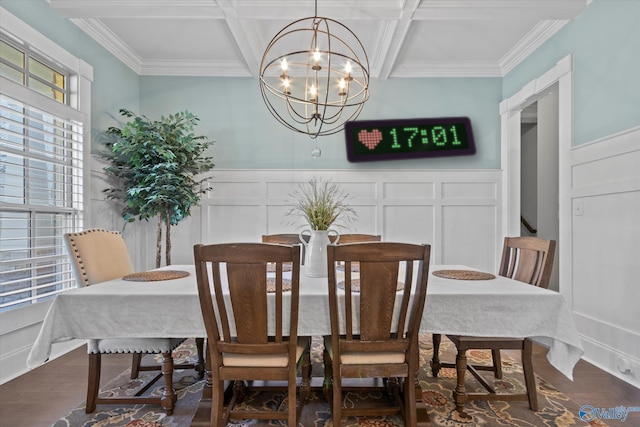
{"hour": 17, "minute": 1}
